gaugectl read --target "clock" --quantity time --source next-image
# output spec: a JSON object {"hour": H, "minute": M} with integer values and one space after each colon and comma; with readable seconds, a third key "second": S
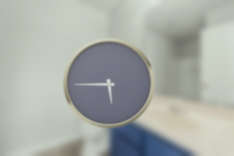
{"hour": 5, "minute": 45}
